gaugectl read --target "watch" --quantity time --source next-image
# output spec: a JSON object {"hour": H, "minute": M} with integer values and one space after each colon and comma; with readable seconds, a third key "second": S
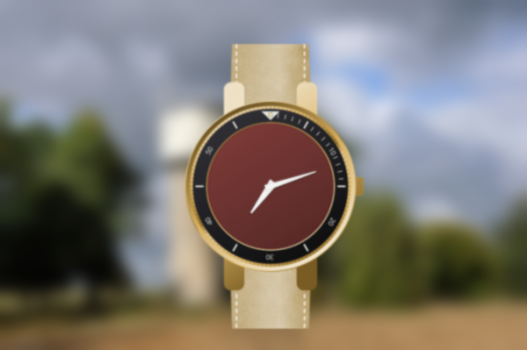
{"hour": 7, "minute": 12}
